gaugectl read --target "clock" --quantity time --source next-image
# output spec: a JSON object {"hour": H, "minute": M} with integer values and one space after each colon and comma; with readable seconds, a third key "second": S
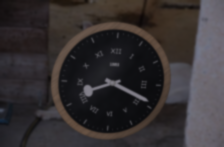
{"hour": 8, "minute": 19}
